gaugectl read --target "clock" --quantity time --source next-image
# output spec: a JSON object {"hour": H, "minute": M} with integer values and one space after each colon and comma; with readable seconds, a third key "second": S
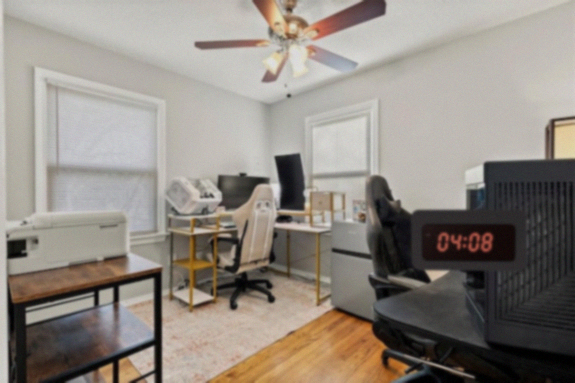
{"hour": 4, "minute": 8}
